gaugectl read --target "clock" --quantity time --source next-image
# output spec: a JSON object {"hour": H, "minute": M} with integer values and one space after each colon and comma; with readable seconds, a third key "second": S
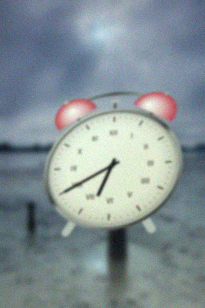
{"hour": 6, "minute": 40}
